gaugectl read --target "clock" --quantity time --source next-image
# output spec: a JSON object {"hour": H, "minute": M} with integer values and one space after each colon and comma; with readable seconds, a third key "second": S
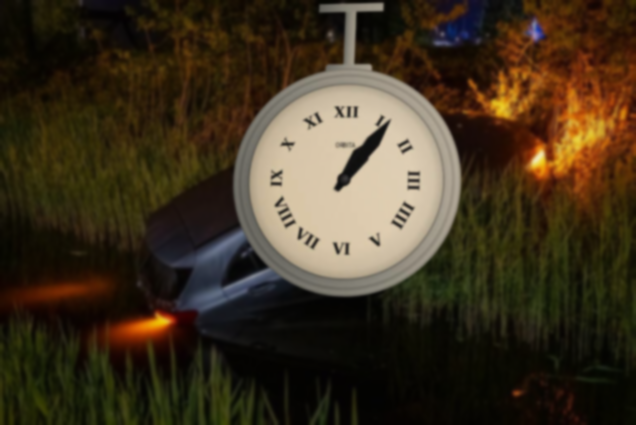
{"hour": 1, "minute": 6}
